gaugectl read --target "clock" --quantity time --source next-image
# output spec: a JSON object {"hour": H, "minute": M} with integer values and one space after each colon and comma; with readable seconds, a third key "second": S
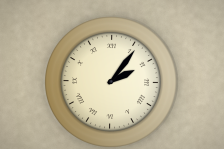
{"hour": 2, "minute": 6}
